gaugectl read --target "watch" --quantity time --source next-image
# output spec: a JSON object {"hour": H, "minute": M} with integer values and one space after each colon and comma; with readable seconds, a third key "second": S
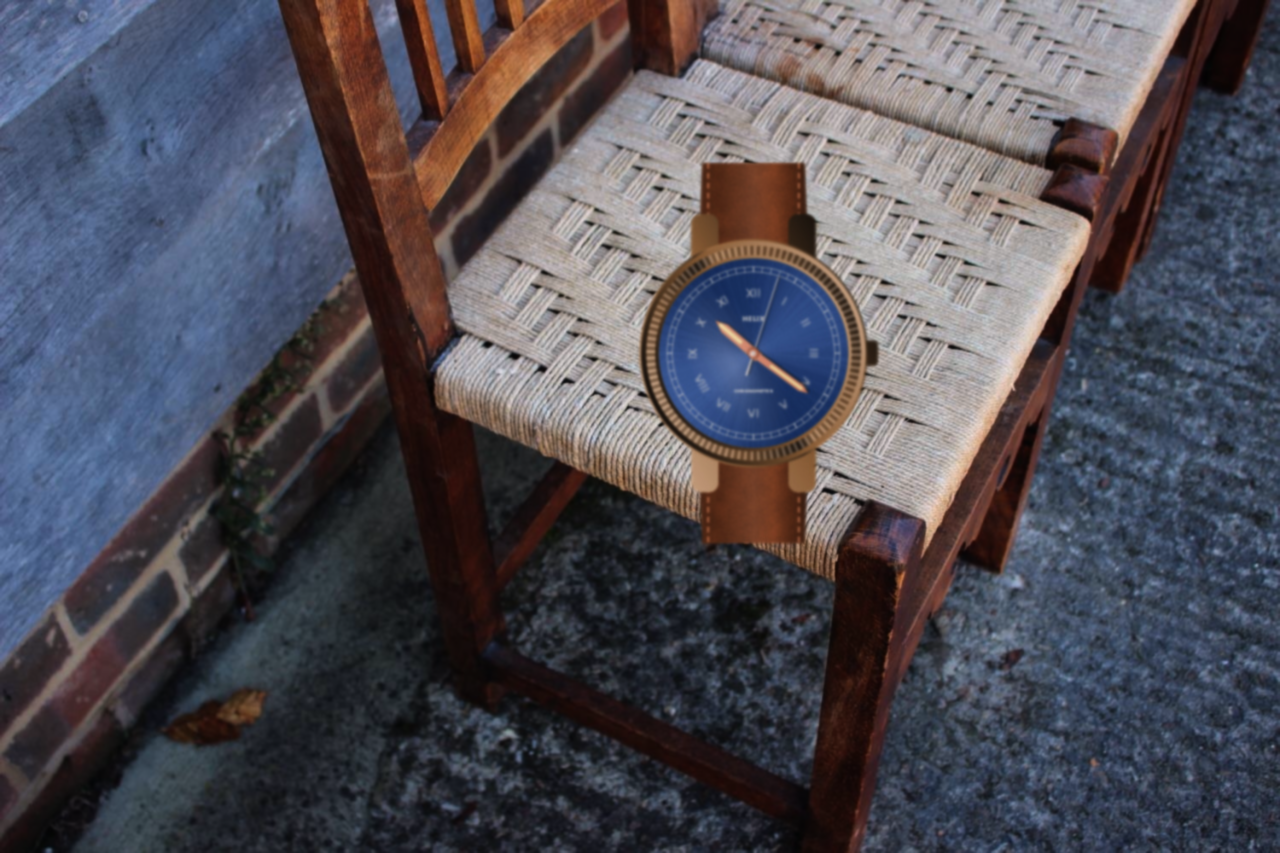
{"hour": 10, "minute": 21, "second": 3}
